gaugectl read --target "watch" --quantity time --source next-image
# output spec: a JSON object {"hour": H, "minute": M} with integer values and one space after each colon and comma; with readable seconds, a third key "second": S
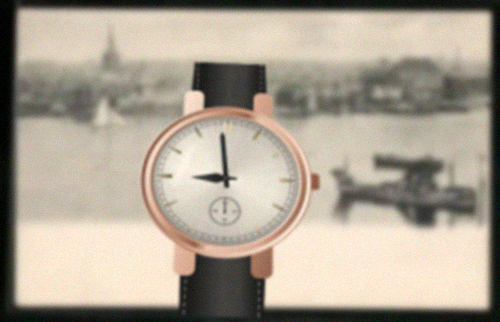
{"hour": 8, "minute": 59}
